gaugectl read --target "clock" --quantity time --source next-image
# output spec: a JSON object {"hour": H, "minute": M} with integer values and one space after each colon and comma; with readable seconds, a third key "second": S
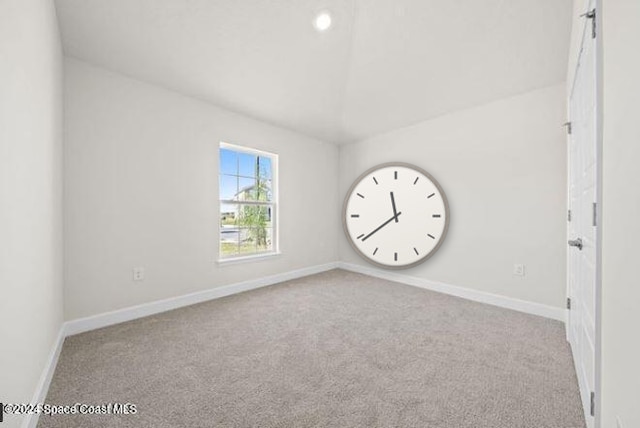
{"hour": 11, "minute": 39}
